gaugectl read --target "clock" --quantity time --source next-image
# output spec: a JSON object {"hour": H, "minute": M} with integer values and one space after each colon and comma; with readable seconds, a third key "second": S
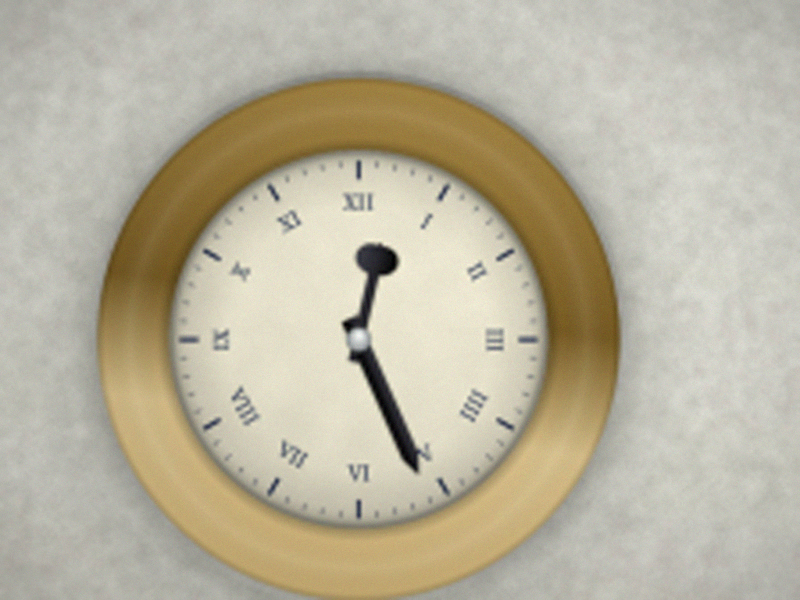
{"hour": 12, "minute": 26}
